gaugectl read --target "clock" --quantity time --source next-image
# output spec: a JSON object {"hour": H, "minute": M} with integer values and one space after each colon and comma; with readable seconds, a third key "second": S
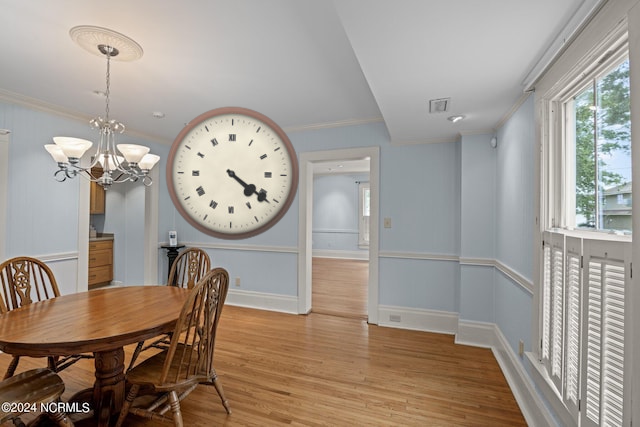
{"hour": 4, "minute": 21}
